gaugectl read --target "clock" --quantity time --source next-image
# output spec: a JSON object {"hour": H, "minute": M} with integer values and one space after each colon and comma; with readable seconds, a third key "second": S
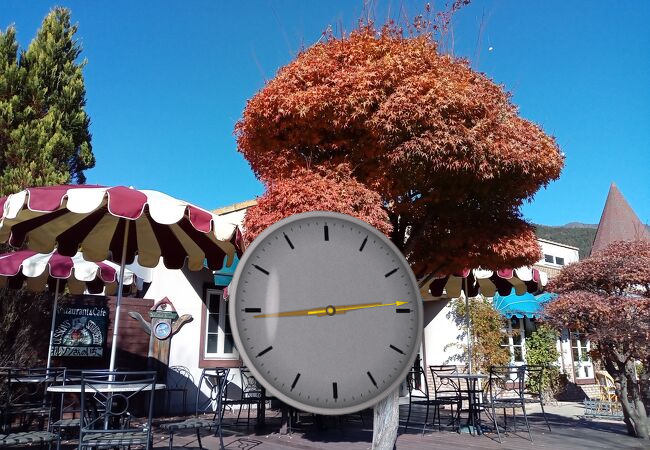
{"hour": 2, "minute": 44, "second": 14}
